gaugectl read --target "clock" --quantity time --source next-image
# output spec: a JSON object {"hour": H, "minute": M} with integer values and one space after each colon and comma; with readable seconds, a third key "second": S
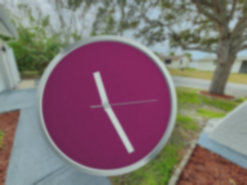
{"hour": 11, "minute": 25, "second": 14}
